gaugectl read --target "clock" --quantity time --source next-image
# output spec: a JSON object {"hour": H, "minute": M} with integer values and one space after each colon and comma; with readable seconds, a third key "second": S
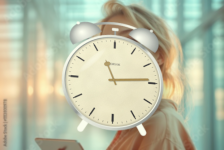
{"hour": 11, "minute": 14}
